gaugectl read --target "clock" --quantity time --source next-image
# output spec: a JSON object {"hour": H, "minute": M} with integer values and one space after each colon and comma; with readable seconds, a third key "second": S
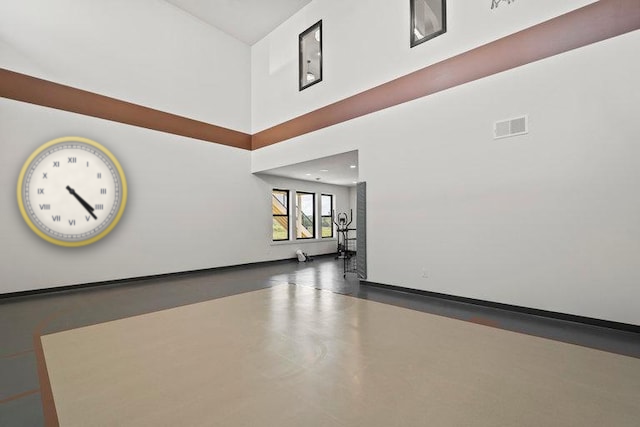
{"hour": 4, "minute": 23}
